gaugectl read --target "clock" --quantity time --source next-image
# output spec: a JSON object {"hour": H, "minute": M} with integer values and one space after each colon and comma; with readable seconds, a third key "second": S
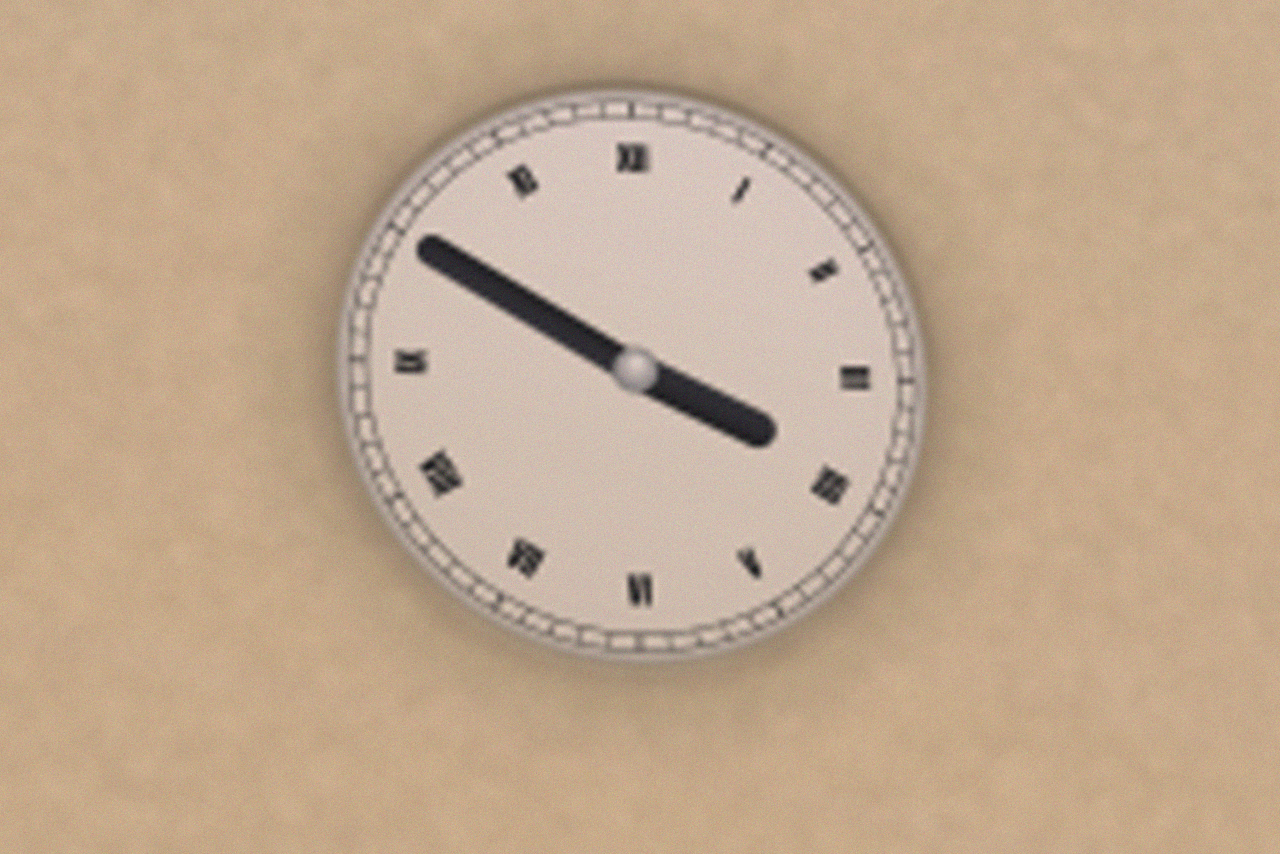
{"hour": 3, "minute": 50}
